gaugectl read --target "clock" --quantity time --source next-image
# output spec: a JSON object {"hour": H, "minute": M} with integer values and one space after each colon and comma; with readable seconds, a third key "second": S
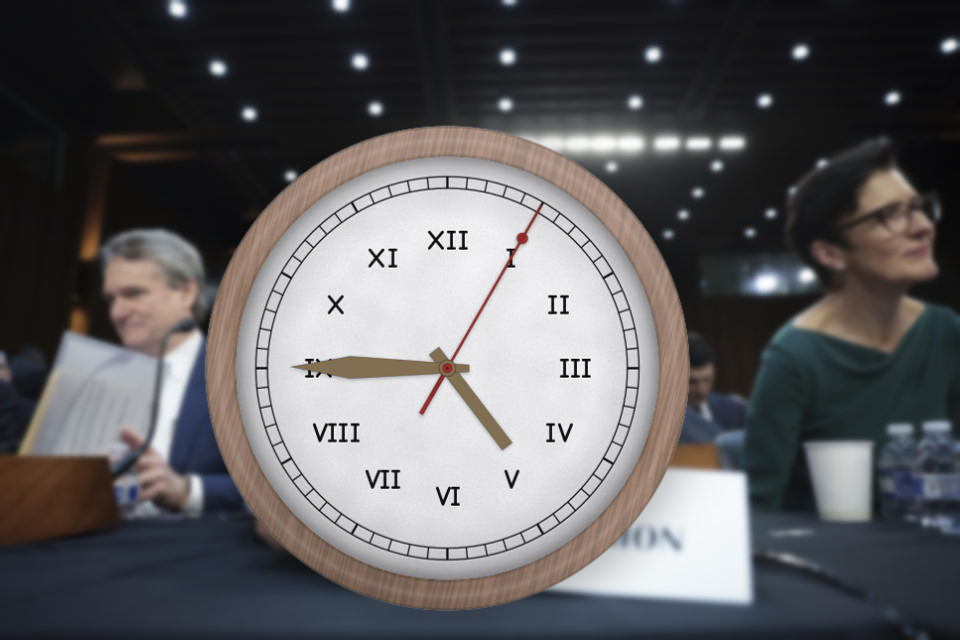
{"hour": 4, "minute": 45, "second": 5}
